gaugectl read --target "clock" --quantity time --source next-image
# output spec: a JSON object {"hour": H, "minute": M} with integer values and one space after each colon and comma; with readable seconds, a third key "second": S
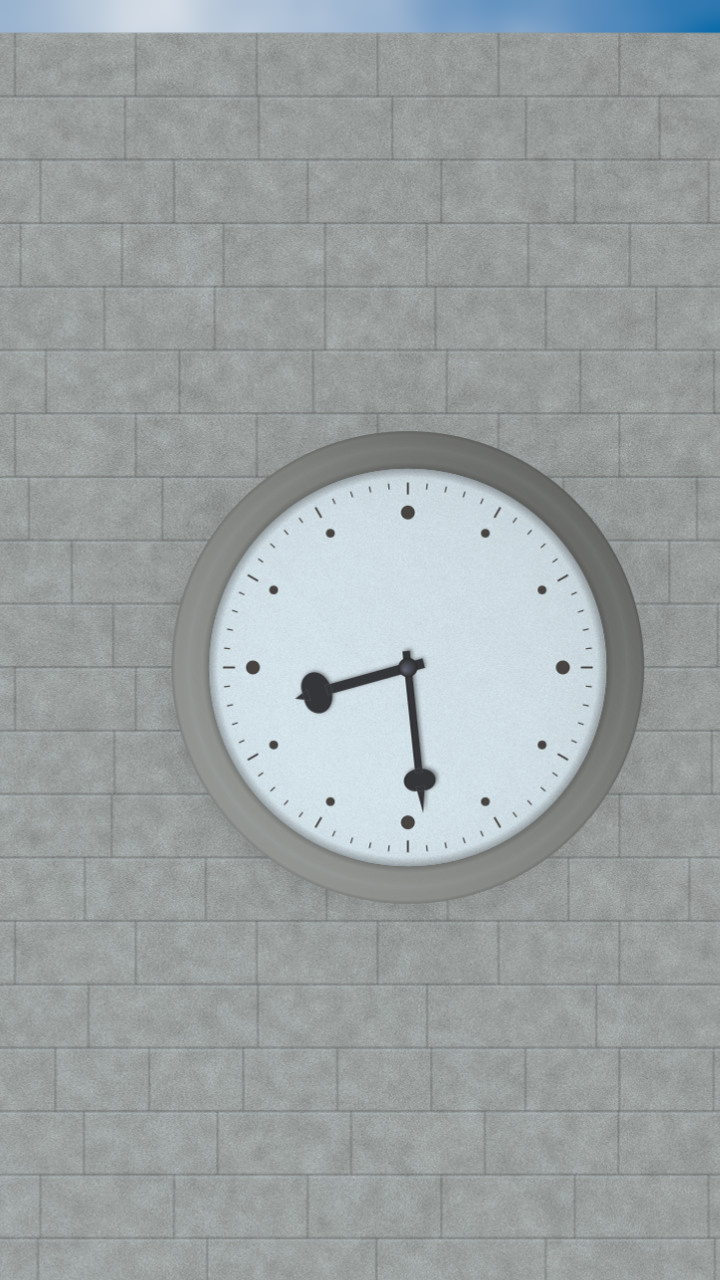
{"hour": 8, "minute": 29}
